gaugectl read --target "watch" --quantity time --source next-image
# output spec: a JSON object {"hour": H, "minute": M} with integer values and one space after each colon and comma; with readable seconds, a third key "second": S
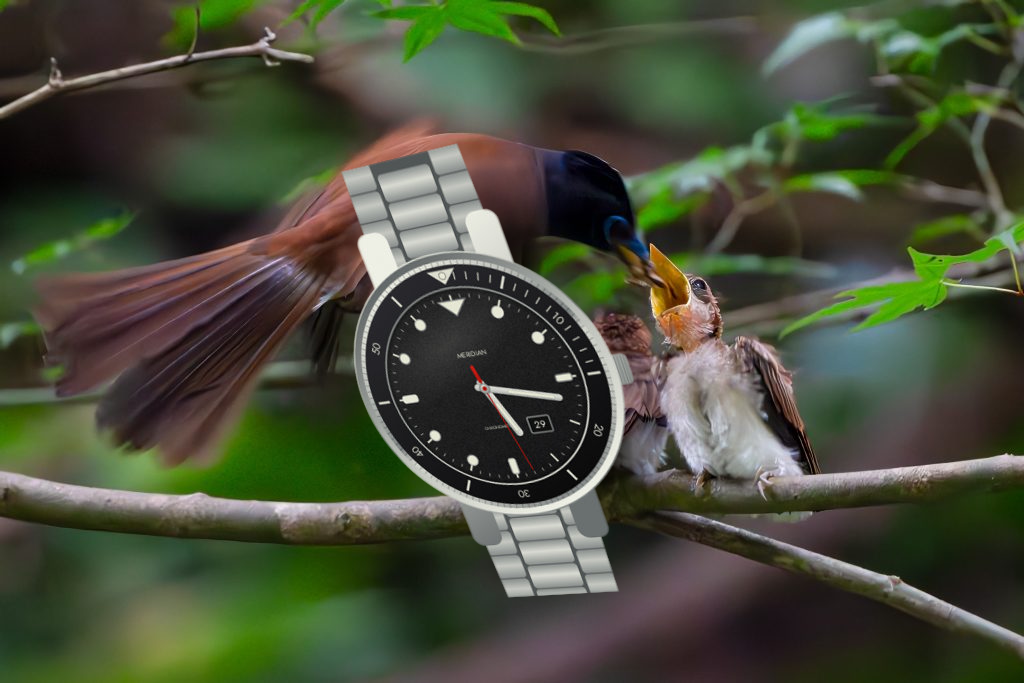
{"hour": 5, "minute": 17, "second": 28}
